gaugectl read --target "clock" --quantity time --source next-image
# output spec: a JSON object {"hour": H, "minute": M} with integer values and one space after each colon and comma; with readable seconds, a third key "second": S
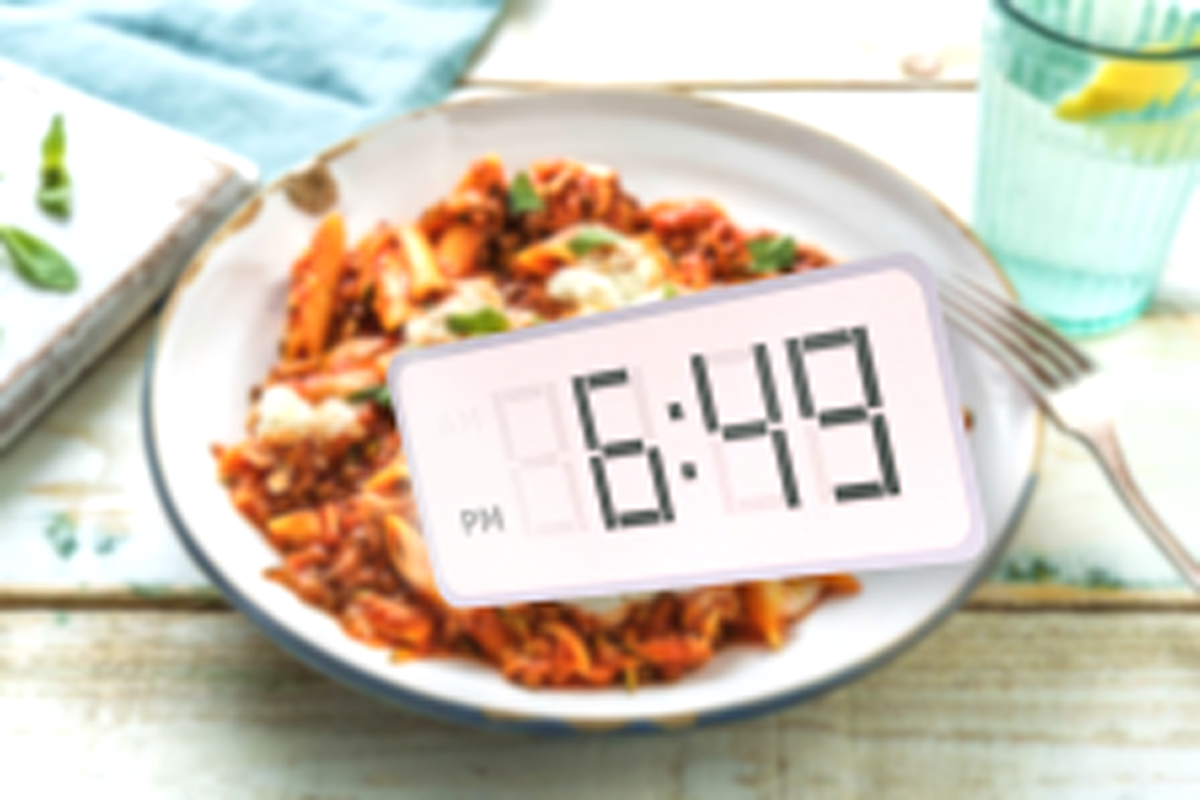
{"hour": 6, "minute": 49}
